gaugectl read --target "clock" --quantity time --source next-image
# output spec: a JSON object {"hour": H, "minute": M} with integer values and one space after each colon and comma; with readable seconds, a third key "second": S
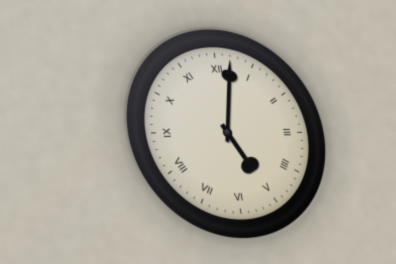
{"hour": 5, "minute": 2}
